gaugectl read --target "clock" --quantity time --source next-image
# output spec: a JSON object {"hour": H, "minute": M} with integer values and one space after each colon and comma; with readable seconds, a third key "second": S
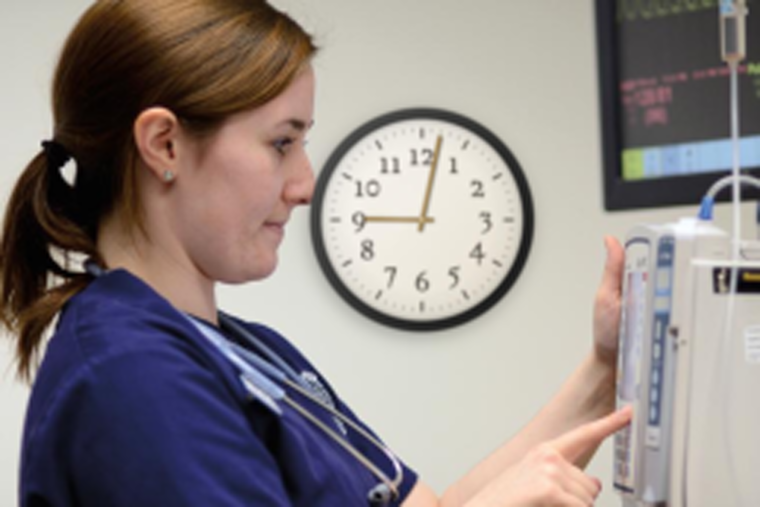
{"hour": 9, "minute": 2}
